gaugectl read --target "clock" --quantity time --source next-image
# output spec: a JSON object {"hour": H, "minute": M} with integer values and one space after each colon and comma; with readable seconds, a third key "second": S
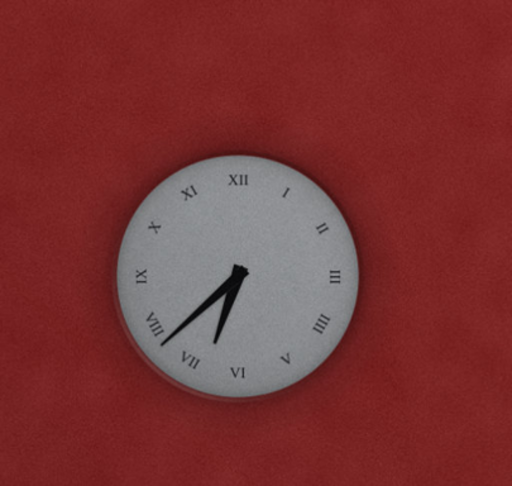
{"hour": 6, "minute": 38}
